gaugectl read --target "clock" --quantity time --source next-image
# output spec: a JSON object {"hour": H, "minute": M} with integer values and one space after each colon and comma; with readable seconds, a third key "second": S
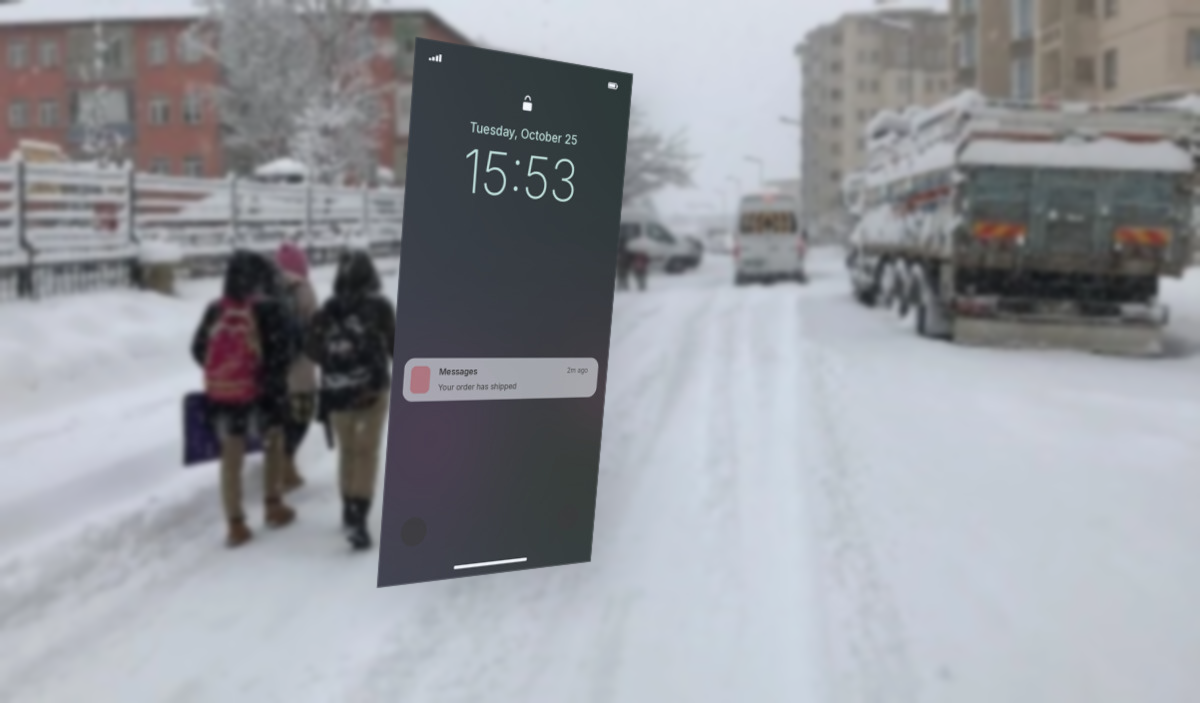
{"hour": 15, "minute": 53}
